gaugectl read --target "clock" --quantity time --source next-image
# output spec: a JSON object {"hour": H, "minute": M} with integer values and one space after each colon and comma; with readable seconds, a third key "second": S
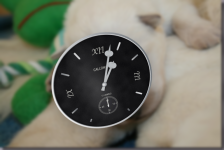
{"hour": 1, "minute": 3}
